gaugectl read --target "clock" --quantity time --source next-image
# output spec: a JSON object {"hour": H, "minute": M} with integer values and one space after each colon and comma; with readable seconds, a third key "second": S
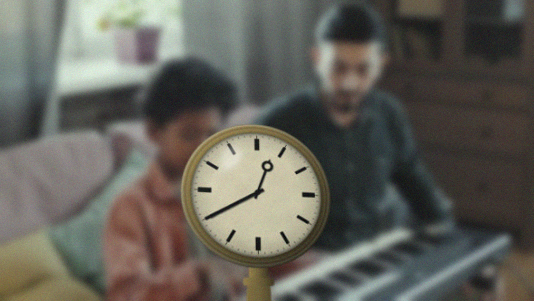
{"hour": 12, "minute": 40}
